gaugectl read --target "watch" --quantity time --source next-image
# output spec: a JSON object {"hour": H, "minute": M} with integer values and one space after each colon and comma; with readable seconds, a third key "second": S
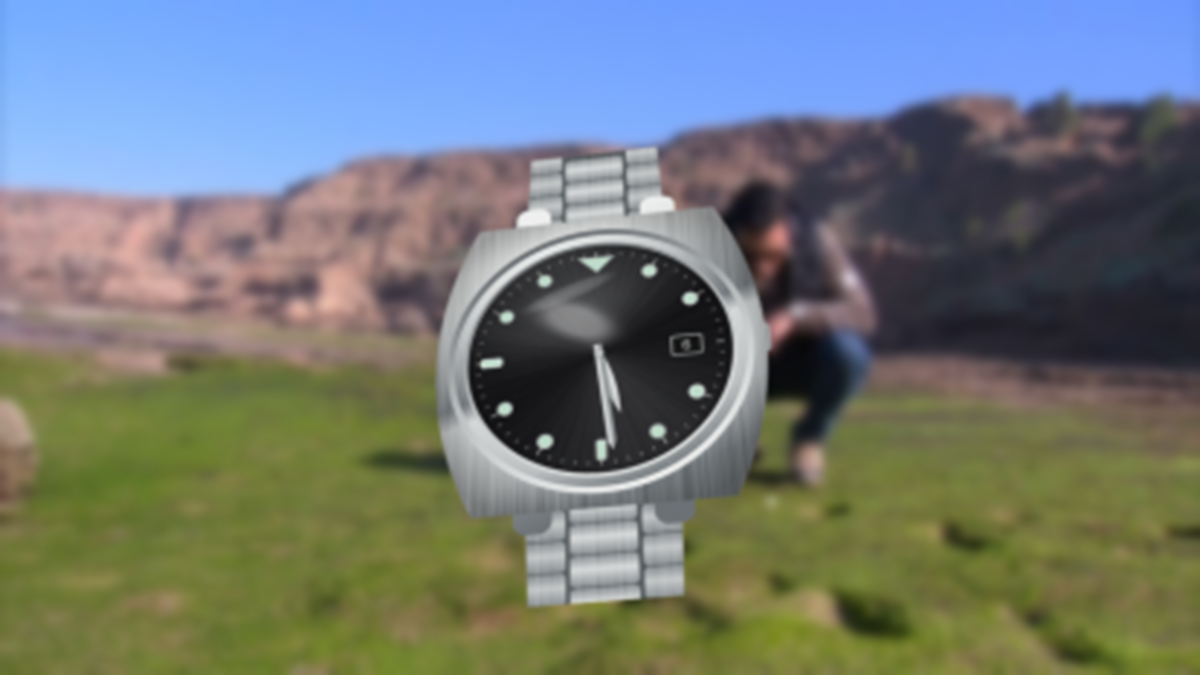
{"hour": 5, "minute": 29}
